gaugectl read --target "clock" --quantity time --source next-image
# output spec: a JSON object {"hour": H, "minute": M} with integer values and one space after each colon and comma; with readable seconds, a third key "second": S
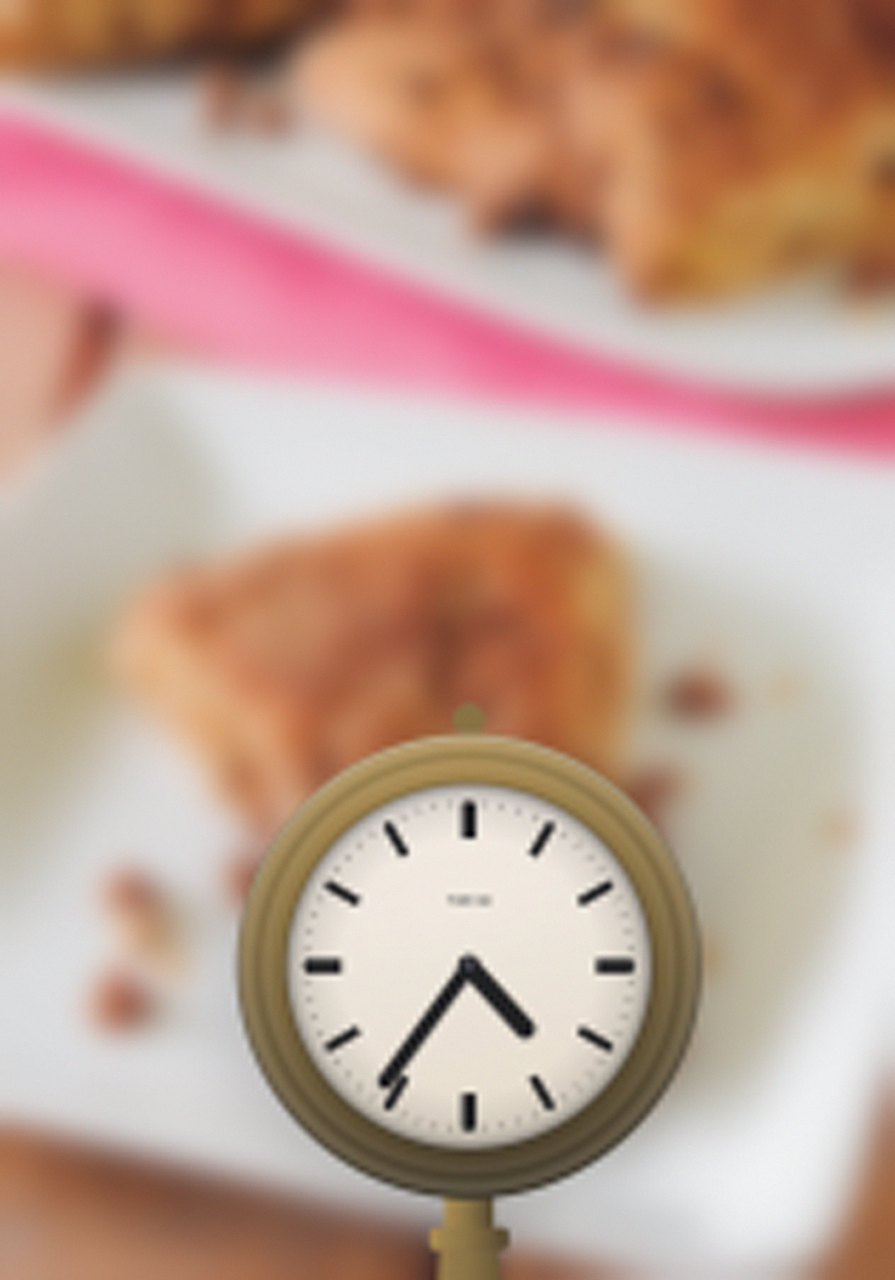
{"hour": 4, "minute": 36}
